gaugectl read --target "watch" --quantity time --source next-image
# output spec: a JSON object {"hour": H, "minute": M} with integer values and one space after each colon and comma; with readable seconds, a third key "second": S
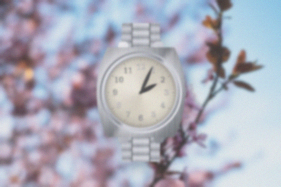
{"hour": 2, "minute": 4}
